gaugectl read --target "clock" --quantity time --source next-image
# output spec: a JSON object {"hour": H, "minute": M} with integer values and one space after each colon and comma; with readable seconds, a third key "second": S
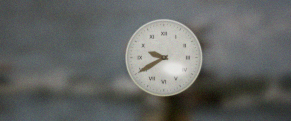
{"hour": 9, "minute": 40}
